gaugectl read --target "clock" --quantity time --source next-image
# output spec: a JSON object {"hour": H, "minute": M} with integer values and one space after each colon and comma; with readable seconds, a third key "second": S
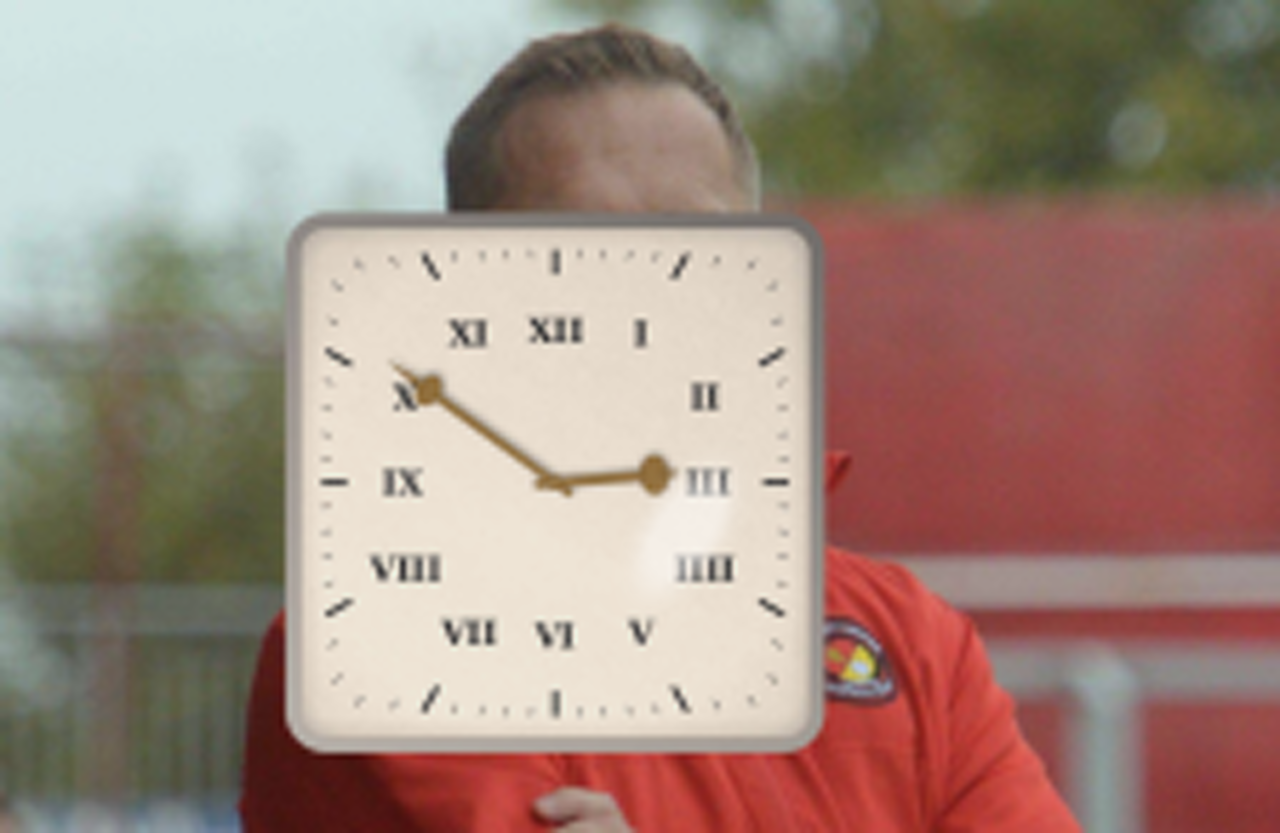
{"hour": 2, "minute": 51}
